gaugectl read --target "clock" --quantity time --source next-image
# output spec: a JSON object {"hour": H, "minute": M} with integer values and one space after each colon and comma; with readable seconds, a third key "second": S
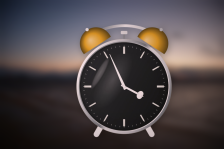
{"hour": 3, "minute": 56}
